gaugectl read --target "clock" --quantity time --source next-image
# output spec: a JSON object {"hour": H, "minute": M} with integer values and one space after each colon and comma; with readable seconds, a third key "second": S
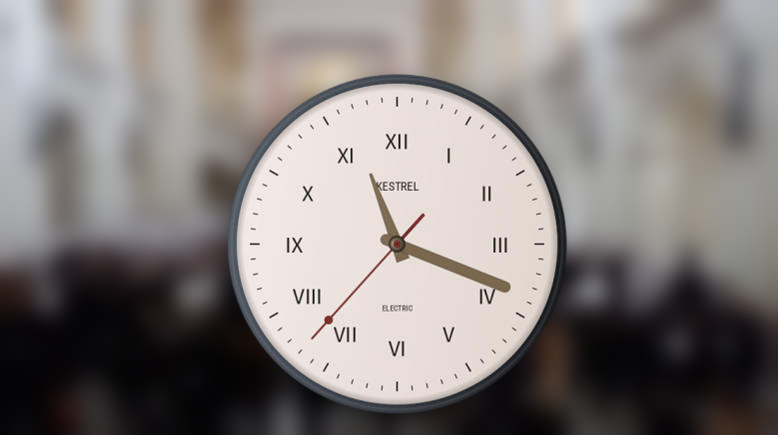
{"hour": 11, "minute": 18, "second": 37}
